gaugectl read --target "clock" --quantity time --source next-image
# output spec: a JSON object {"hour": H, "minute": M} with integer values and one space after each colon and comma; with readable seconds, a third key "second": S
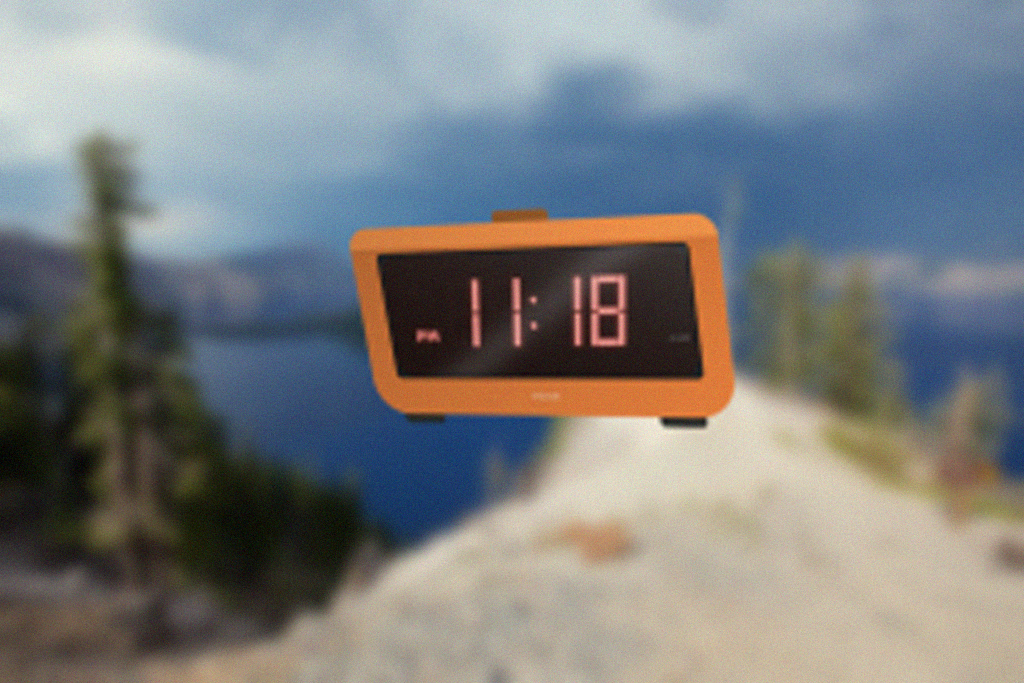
{"hour": 11, "minute": 18}
